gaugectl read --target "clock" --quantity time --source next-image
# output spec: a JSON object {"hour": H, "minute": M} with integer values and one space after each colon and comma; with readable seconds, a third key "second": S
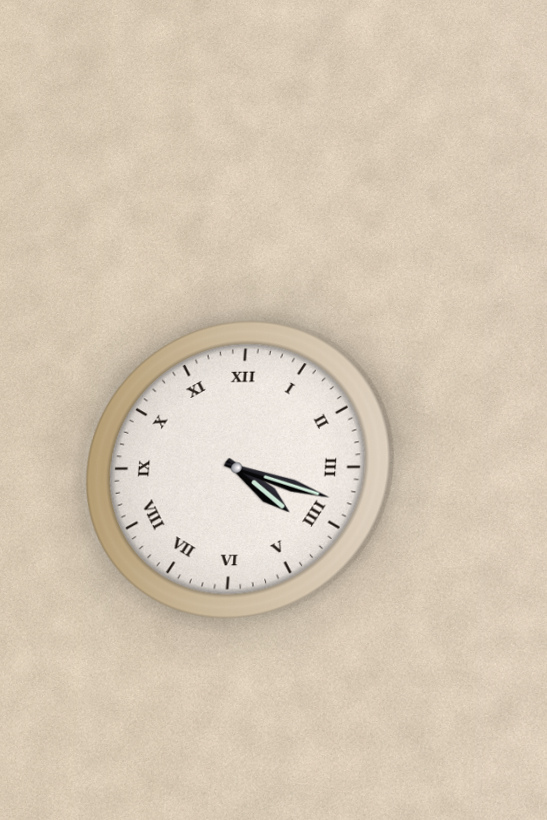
{"hour": 4, "minute": 18}
